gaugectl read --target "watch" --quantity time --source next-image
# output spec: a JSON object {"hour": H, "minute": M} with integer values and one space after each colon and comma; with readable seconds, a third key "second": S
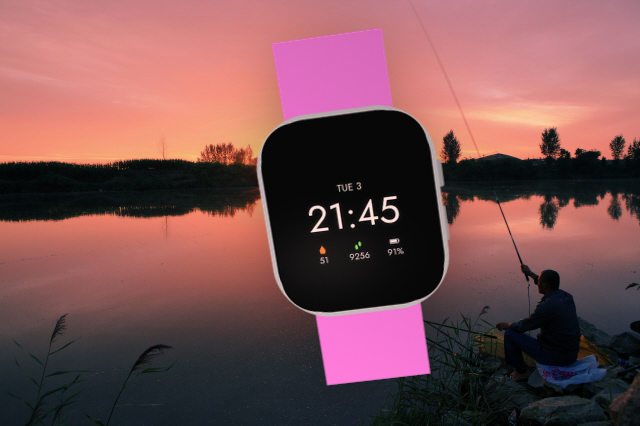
{"hour": 21, "minute": 45}
